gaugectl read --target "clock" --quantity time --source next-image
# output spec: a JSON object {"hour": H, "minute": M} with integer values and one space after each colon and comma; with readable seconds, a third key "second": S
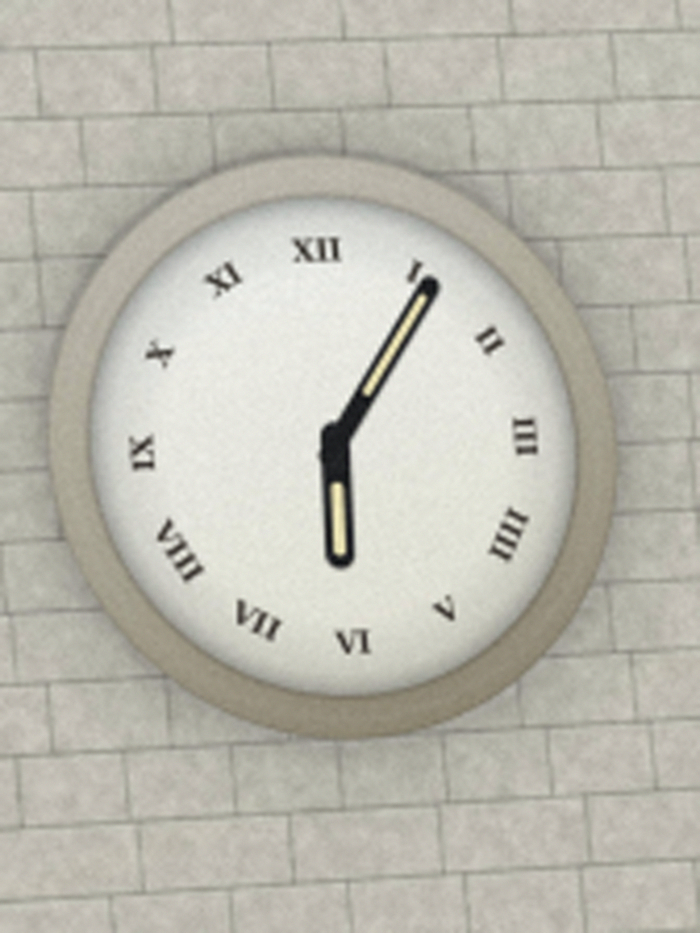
{"hour": 6, "minute": 6}
